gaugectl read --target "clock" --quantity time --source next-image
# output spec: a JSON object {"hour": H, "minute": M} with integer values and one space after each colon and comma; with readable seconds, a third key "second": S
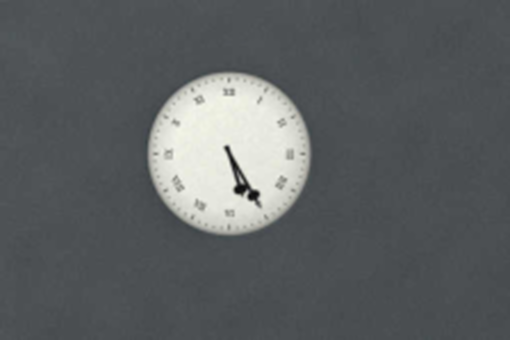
{"hour": 5, "minute": 25}
